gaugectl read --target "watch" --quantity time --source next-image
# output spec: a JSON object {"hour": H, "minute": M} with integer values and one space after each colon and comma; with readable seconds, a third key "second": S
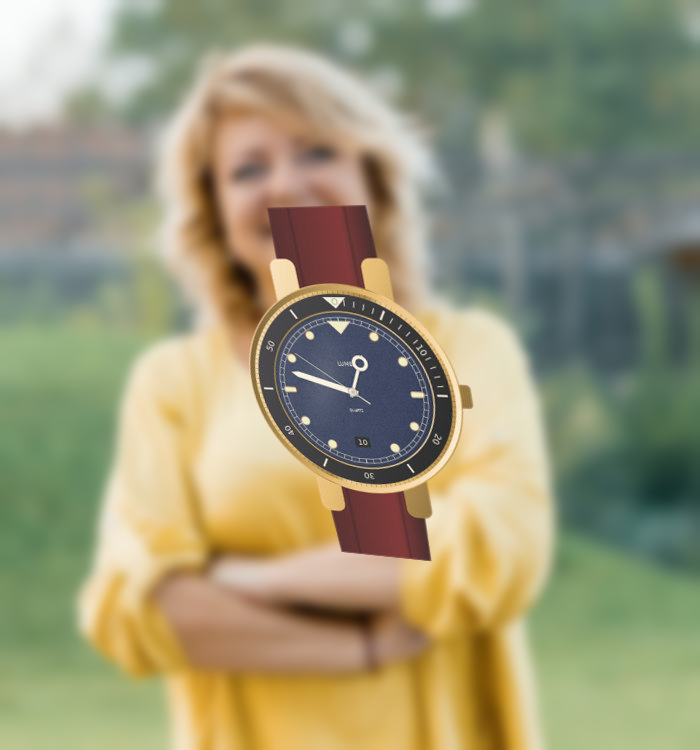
{"hour": 12, "minute": 47, "second": 51}
